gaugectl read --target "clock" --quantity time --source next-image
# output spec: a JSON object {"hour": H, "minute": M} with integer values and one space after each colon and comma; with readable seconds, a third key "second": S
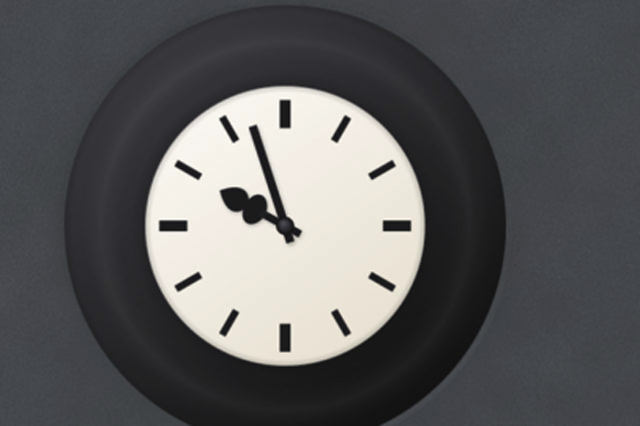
{"hour": 9, "minute": 57}
